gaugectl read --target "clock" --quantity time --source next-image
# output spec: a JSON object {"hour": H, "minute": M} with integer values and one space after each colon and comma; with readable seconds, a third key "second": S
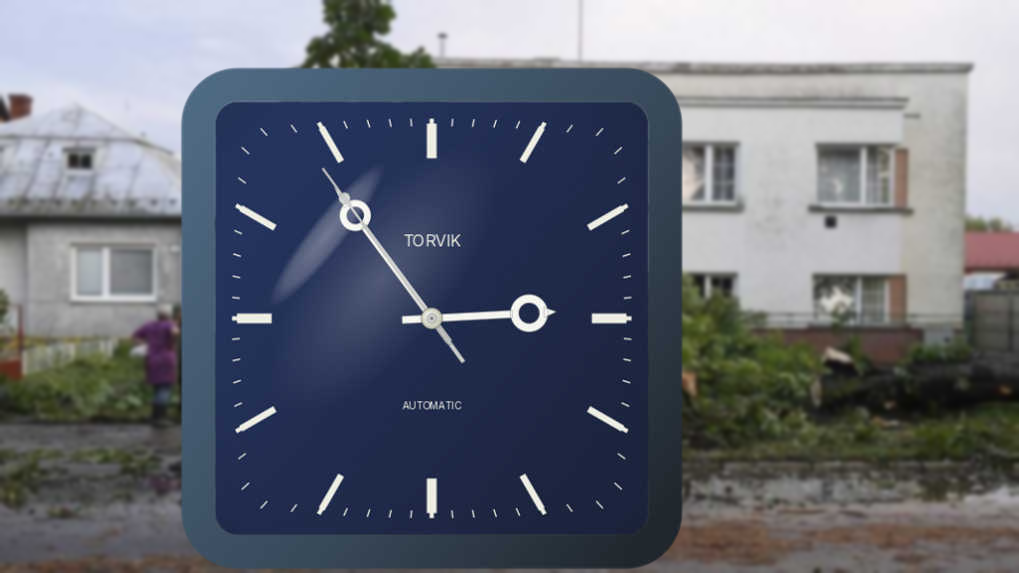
{"hour": 2, "minute": 53, "second": 54}
